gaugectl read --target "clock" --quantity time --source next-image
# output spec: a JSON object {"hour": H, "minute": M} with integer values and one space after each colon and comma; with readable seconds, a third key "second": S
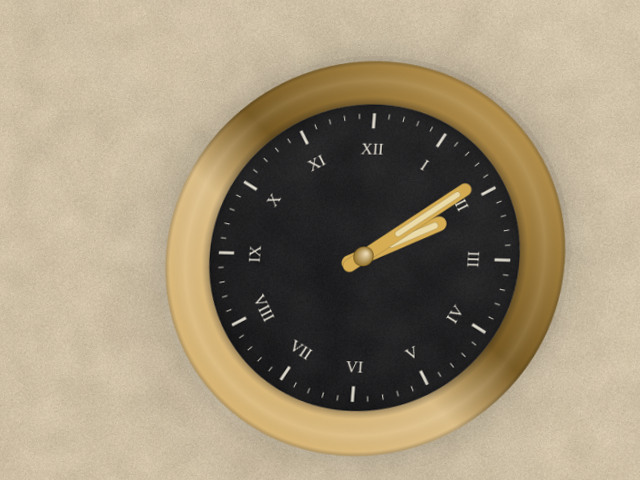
{"hour": 2, "minute": 9}
